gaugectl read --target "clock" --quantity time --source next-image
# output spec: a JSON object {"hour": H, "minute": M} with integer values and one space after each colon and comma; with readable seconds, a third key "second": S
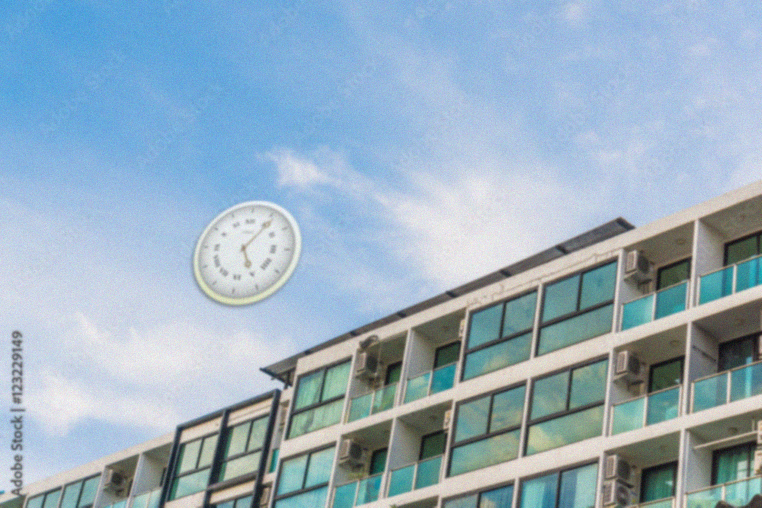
{"hour": 5, "minute": 6}
